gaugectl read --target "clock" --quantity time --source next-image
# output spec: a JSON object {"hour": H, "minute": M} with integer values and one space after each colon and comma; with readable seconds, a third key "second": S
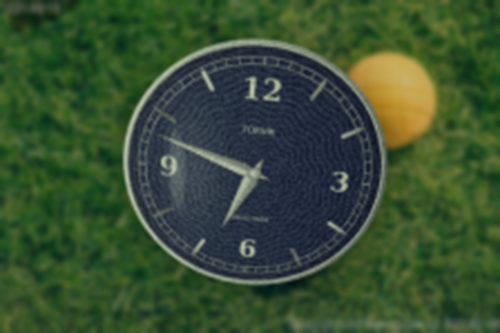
{"hour": 6, "minute": 48}
